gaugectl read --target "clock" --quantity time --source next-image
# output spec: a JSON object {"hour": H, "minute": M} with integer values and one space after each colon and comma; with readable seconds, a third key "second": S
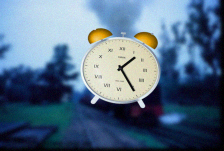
{"hour": 1, "minute": 25}
